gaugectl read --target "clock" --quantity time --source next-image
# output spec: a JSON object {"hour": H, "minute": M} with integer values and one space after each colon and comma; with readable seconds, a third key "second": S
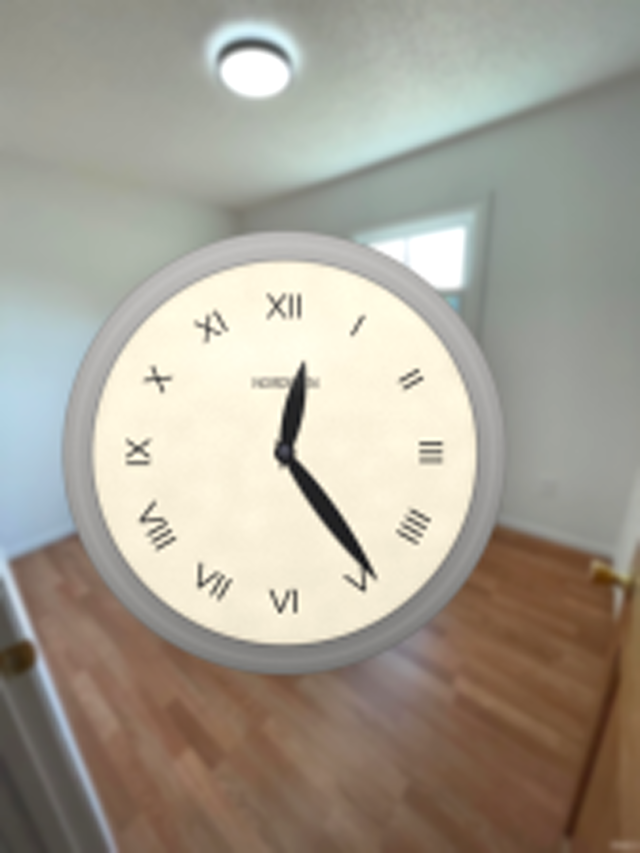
{"hour": 12, "minute": 24}
